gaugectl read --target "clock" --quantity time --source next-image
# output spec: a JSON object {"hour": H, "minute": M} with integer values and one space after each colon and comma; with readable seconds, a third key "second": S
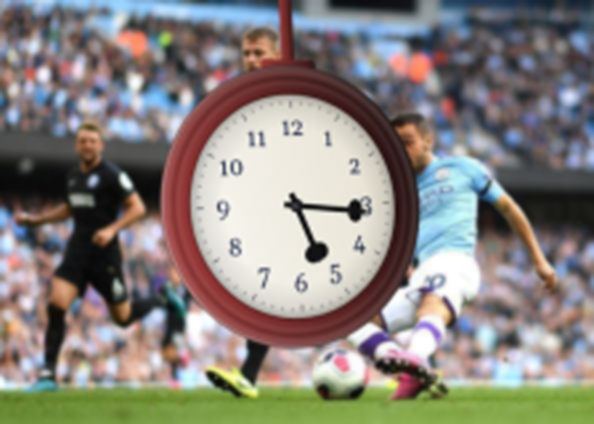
{"hour": 5, "minute": 16}
